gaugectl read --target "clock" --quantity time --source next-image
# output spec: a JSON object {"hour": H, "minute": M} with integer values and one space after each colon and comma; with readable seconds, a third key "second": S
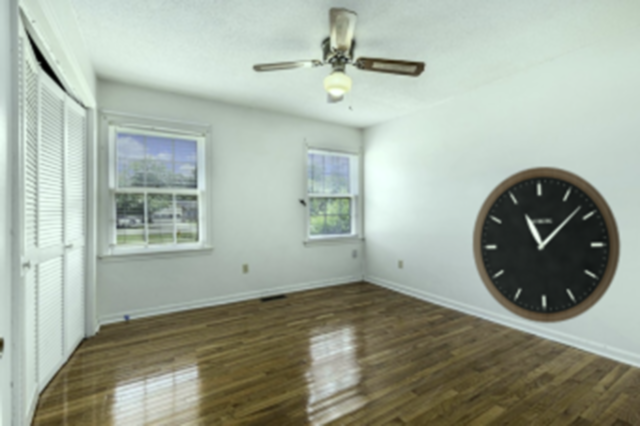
{"hour": 11, "minute": 8}
